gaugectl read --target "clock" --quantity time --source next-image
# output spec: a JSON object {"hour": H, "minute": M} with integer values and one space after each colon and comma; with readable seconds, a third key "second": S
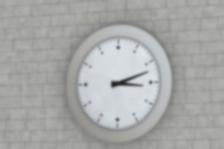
{"hour": 3, "minute": 12}
